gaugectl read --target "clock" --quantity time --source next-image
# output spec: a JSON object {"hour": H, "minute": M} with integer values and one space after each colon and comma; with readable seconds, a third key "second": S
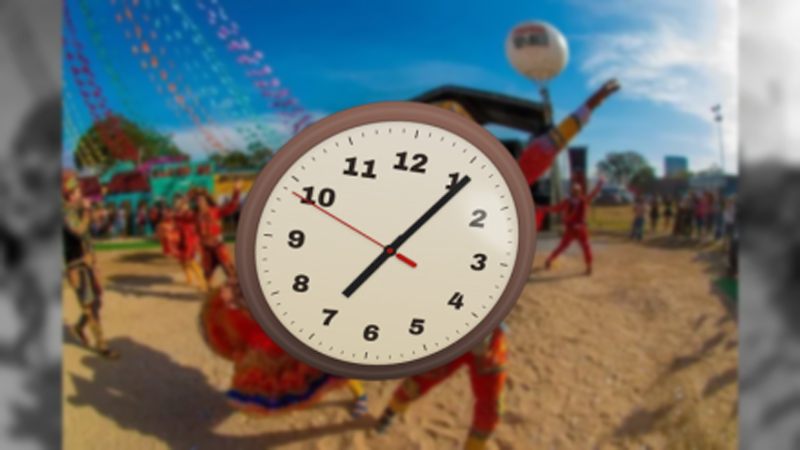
{"hour": 7, "minute": 5, "second": 49}
